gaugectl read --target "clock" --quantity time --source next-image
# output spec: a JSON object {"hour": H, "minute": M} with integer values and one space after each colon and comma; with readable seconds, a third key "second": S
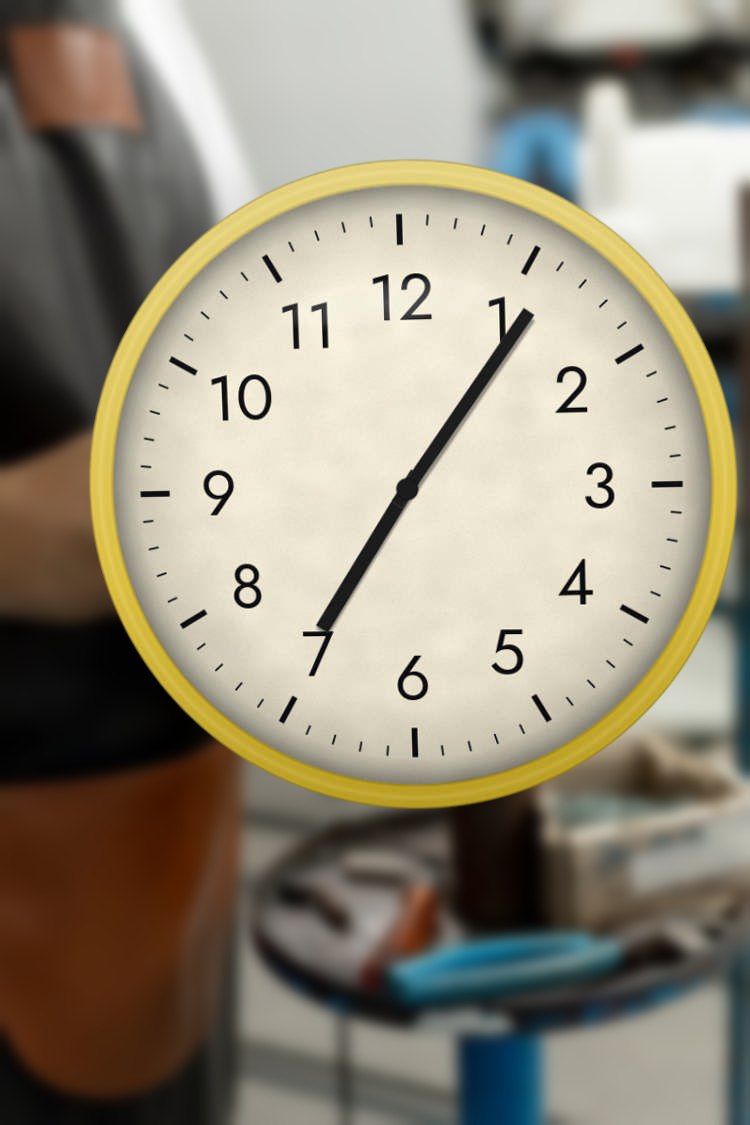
{"hour": 7, "minute": 6}
